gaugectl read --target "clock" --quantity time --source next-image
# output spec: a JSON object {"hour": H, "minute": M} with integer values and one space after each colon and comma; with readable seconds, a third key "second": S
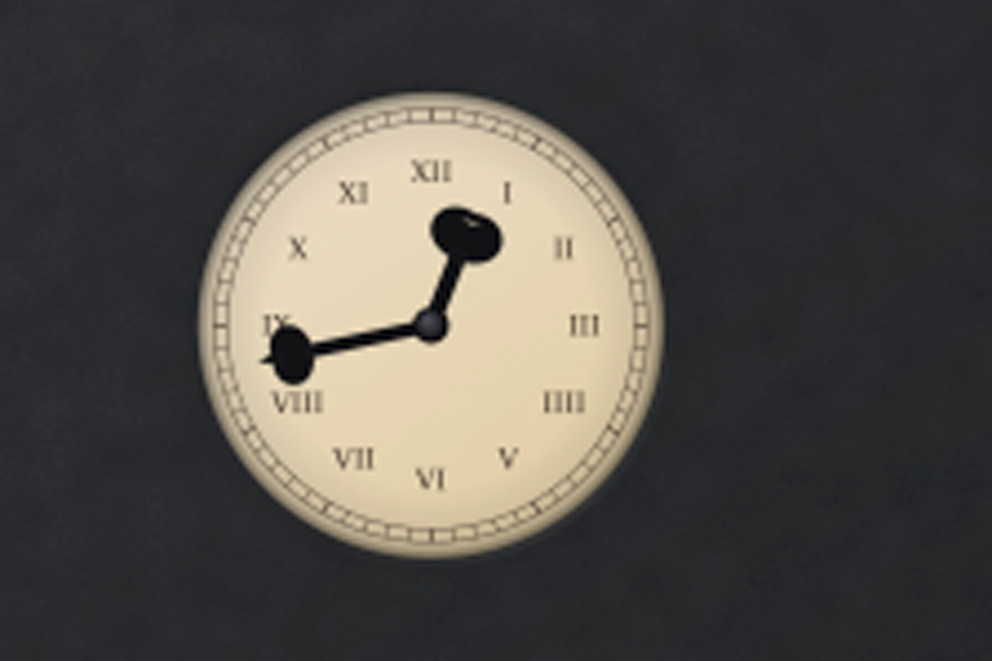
{"hour": 12, "minute": 43}
